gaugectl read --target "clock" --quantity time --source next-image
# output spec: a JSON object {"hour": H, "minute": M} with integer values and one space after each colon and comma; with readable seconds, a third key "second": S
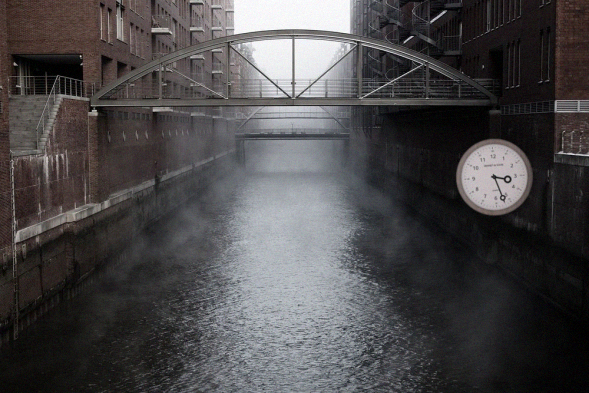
{"hour": 3, "minute": 27}
